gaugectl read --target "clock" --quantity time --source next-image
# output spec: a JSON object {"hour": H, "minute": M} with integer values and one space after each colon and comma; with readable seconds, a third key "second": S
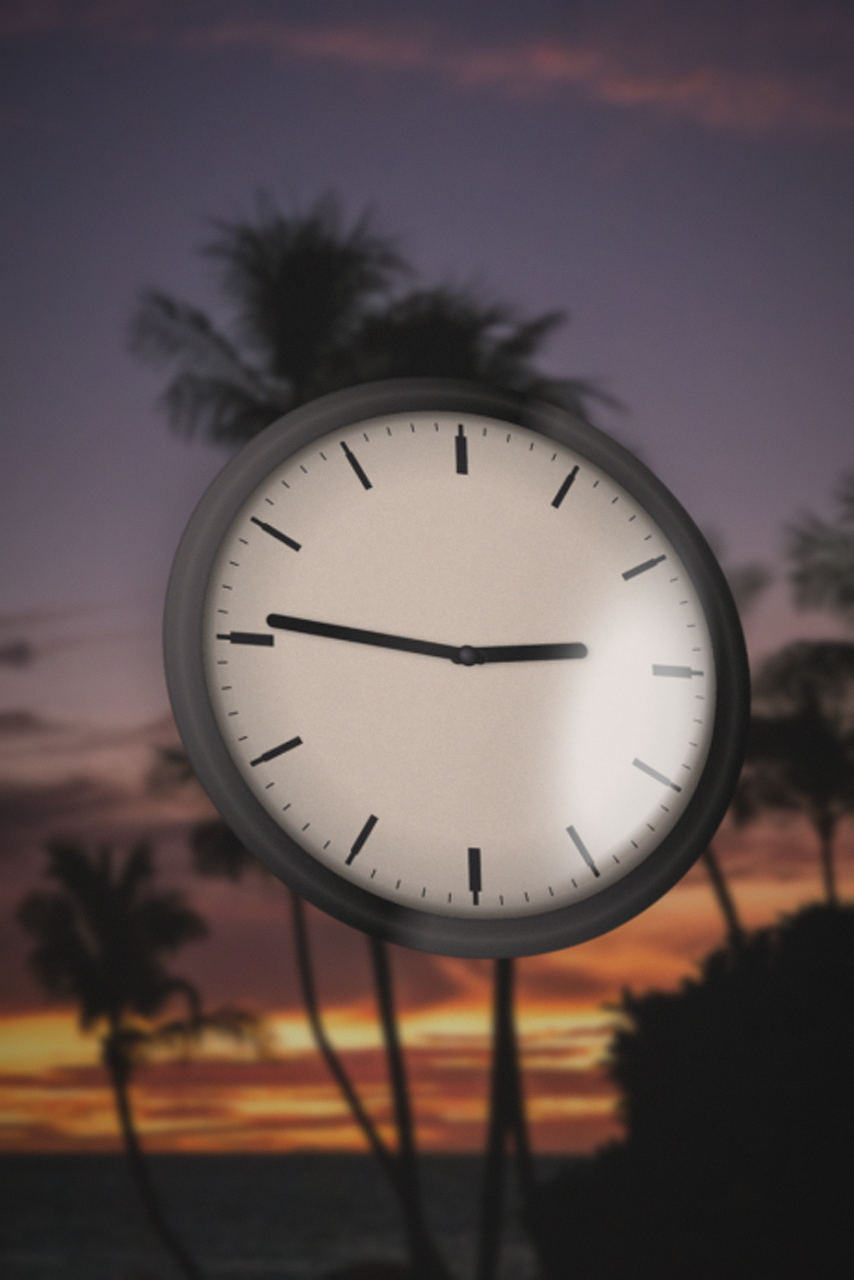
{"hour": 2, "minute": 46}
